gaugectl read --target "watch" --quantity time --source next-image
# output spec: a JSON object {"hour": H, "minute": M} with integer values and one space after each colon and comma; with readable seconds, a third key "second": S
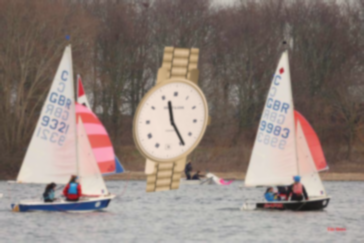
{"hour": 11, "minute": 24}
